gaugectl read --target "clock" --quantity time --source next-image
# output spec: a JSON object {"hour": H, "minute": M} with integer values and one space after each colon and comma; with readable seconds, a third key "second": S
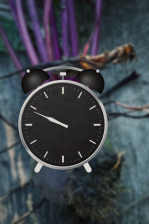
{"hour": 9, "minute": 49}
